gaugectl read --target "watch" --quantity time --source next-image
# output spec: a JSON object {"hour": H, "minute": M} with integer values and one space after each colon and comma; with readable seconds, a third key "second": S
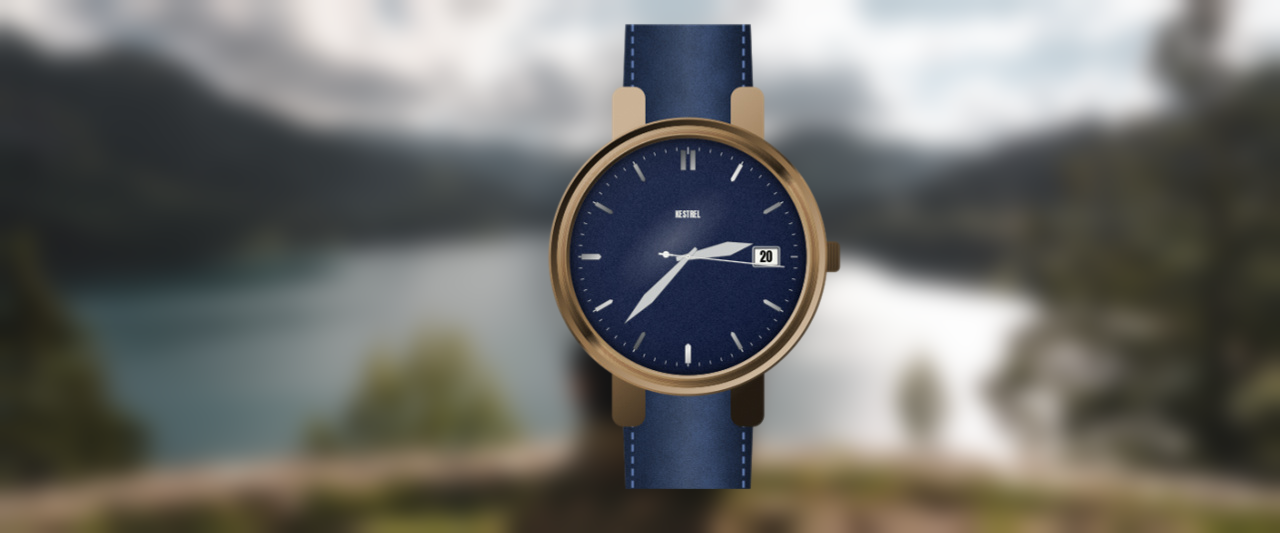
{"hour": 2, "minute": 37, "second": 16}
